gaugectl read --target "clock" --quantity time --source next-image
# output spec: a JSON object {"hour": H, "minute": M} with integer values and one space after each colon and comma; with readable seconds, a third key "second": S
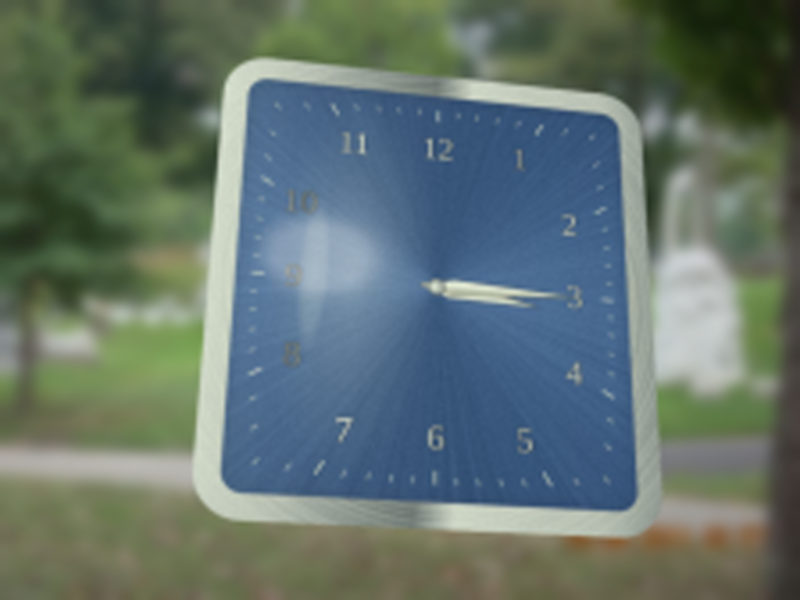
{"hour": 3, "minute": 15}
